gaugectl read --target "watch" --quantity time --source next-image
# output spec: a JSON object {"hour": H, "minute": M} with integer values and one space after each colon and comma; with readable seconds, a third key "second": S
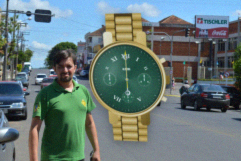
{"hour": 6, "minute": 0}
